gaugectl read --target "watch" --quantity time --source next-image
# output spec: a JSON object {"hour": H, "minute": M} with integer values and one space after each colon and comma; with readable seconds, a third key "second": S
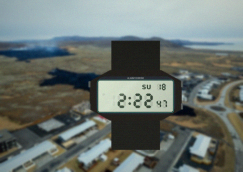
{"hour": 2, "minute": 22, "second": 47}
